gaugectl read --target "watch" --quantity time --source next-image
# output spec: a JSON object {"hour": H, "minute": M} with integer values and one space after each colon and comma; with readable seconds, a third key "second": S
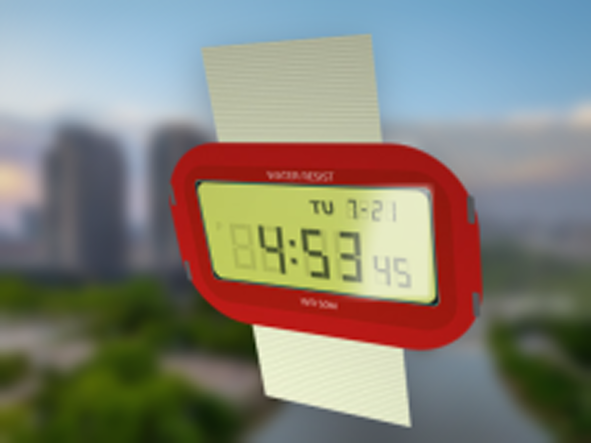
{"hour": 4, "minute": 53, "second": 45}
